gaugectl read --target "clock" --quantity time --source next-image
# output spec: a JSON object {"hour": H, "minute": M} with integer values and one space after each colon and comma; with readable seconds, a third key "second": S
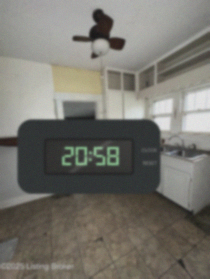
{"hour": 20, "minute": 58}
